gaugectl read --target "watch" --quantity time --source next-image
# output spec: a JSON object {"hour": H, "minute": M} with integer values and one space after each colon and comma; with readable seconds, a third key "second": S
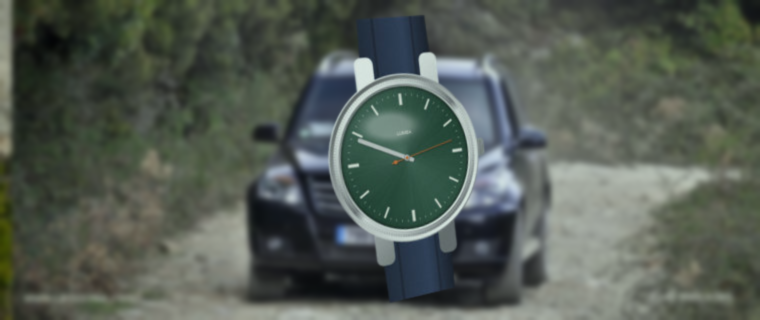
{"hour": 9, "minute": 49, "second": 13}
